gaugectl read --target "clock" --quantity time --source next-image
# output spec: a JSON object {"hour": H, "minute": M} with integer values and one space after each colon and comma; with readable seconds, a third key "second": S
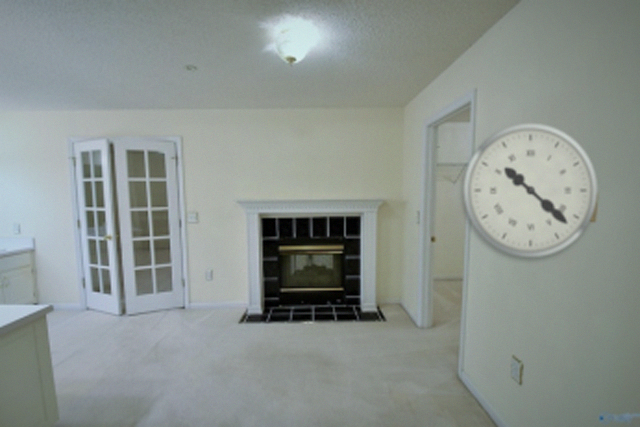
{"hour": 10, "minute": 22}
